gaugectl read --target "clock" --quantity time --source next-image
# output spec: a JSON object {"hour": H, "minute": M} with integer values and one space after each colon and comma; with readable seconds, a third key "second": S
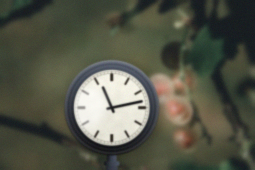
{"hour": 11, "minute": 13}
